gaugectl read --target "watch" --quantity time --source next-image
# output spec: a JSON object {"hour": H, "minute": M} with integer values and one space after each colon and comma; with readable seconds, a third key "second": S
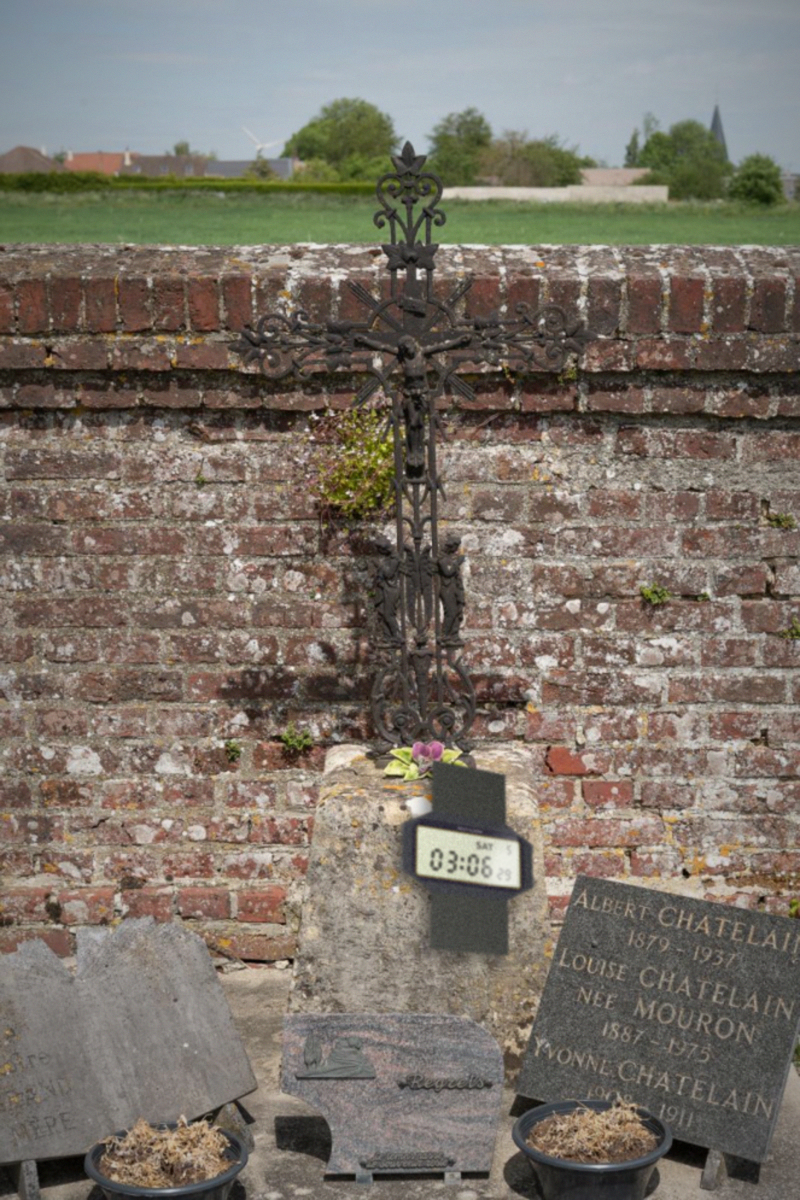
{"hour": 3, "minute": 6}
